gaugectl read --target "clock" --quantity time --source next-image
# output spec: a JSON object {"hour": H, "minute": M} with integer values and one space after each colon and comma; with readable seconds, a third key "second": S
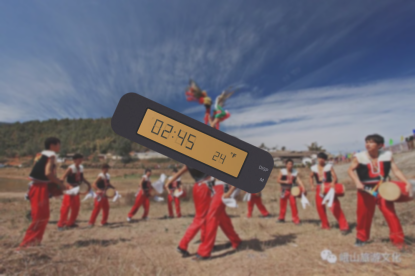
{"hour": 2, "minute": 45}
